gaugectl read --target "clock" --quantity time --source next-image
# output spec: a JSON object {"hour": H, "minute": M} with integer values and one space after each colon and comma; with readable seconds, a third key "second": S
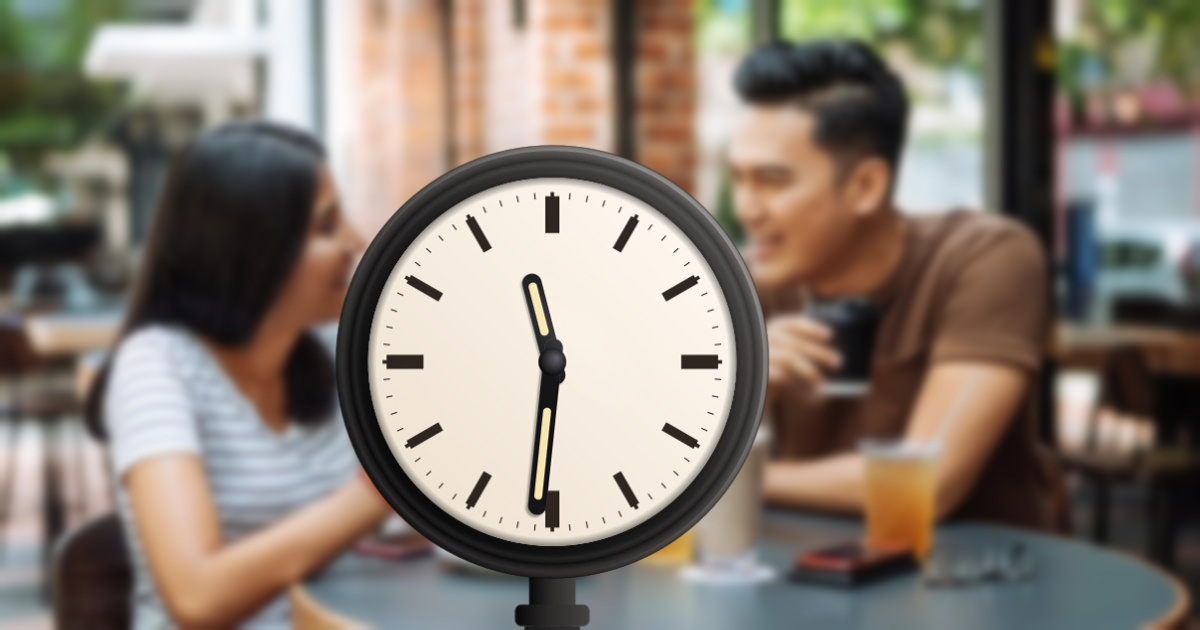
{"hour": 11, "minute": 31}
